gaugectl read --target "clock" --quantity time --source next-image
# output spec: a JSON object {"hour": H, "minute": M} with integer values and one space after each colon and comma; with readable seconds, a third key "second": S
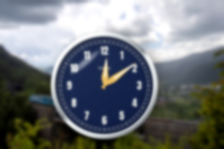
{"hour": 12, "minute": 9}
